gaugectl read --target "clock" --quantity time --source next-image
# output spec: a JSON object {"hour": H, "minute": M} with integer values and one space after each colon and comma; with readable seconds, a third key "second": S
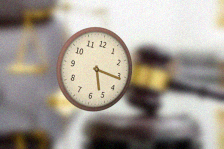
{"hour": 5, "minute": 16}
